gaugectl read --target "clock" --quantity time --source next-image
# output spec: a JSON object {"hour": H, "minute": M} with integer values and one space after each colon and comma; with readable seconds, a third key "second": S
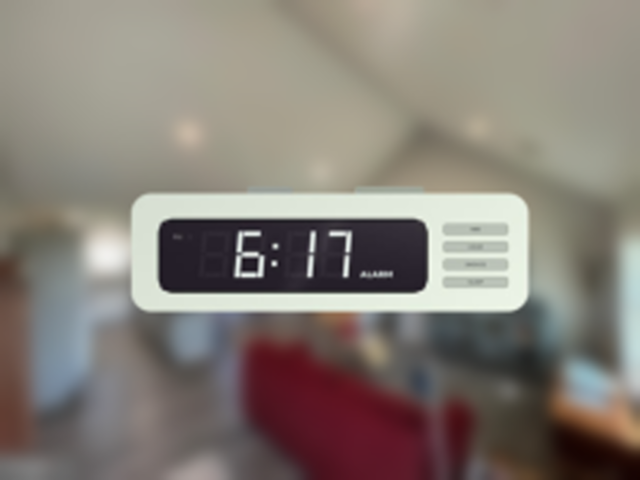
{"hour": 6, "minute": 17}
